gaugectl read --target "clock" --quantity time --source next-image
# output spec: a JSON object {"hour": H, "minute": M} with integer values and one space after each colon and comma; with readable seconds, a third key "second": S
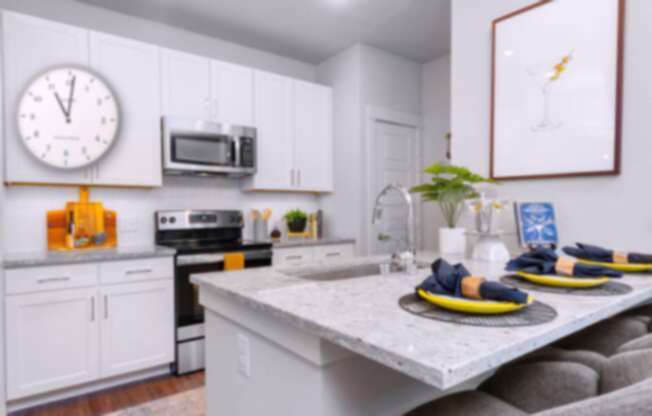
{"hour": 11, "minute": 1}
